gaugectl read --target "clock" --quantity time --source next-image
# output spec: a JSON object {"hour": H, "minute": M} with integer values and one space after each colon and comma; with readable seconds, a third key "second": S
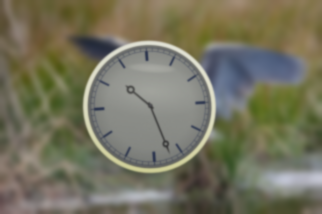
{"hour": 10, "minute": 27}
